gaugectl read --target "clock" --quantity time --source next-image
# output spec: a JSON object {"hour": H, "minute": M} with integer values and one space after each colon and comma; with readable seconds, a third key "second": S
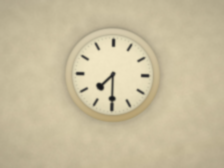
{"hour": 7, "minute": 30}
